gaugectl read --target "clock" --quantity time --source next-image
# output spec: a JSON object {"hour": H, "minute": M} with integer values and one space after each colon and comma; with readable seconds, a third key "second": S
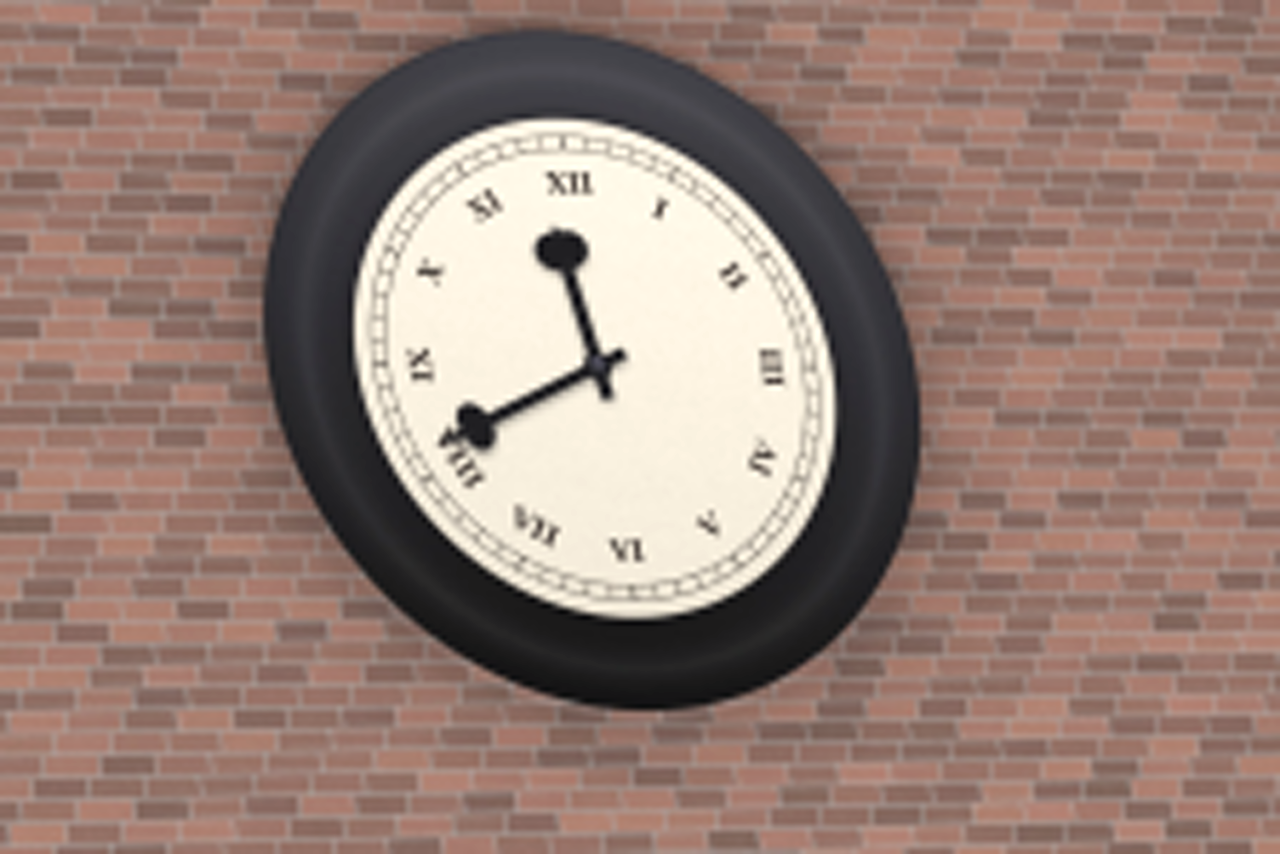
{"hour": 11, "minute": 41}
